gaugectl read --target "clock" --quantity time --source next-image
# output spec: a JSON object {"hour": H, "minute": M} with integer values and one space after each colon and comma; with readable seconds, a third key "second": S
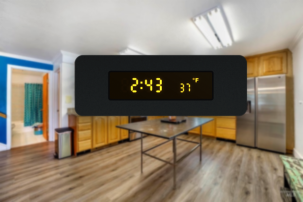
{"hour": 2, "minute": 43}
